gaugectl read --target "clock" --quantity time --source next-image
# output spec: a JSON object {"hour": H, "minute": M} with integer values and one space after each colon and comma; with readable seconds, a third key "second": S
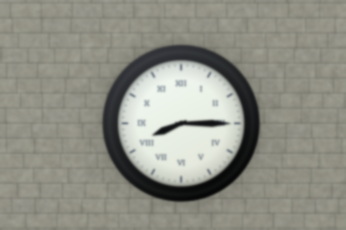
{"hour": 8, "minute": 15}
